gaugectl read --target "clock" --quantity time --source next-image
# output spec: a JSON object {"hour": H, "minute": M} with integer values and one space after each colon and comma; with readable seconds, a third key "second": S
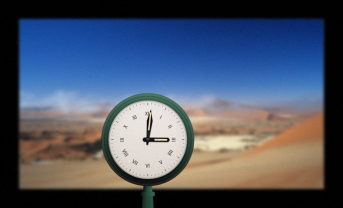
{"hour": 3, "minute": 1}
